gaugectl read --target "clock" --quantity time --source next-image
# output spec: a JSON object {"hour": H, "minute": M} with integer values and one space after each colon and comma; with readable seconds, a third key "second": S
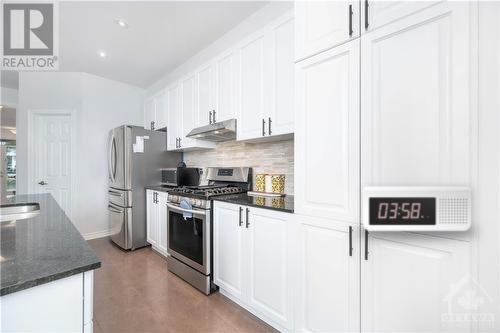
{"hour": 3, "minute": 58}
